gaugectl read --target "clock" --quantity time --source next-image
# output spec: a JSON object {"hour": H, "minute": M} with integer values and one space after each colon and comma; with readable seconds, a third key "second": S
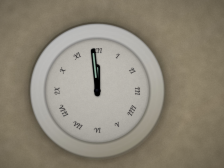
{"hour": 11, "minute": 59}
